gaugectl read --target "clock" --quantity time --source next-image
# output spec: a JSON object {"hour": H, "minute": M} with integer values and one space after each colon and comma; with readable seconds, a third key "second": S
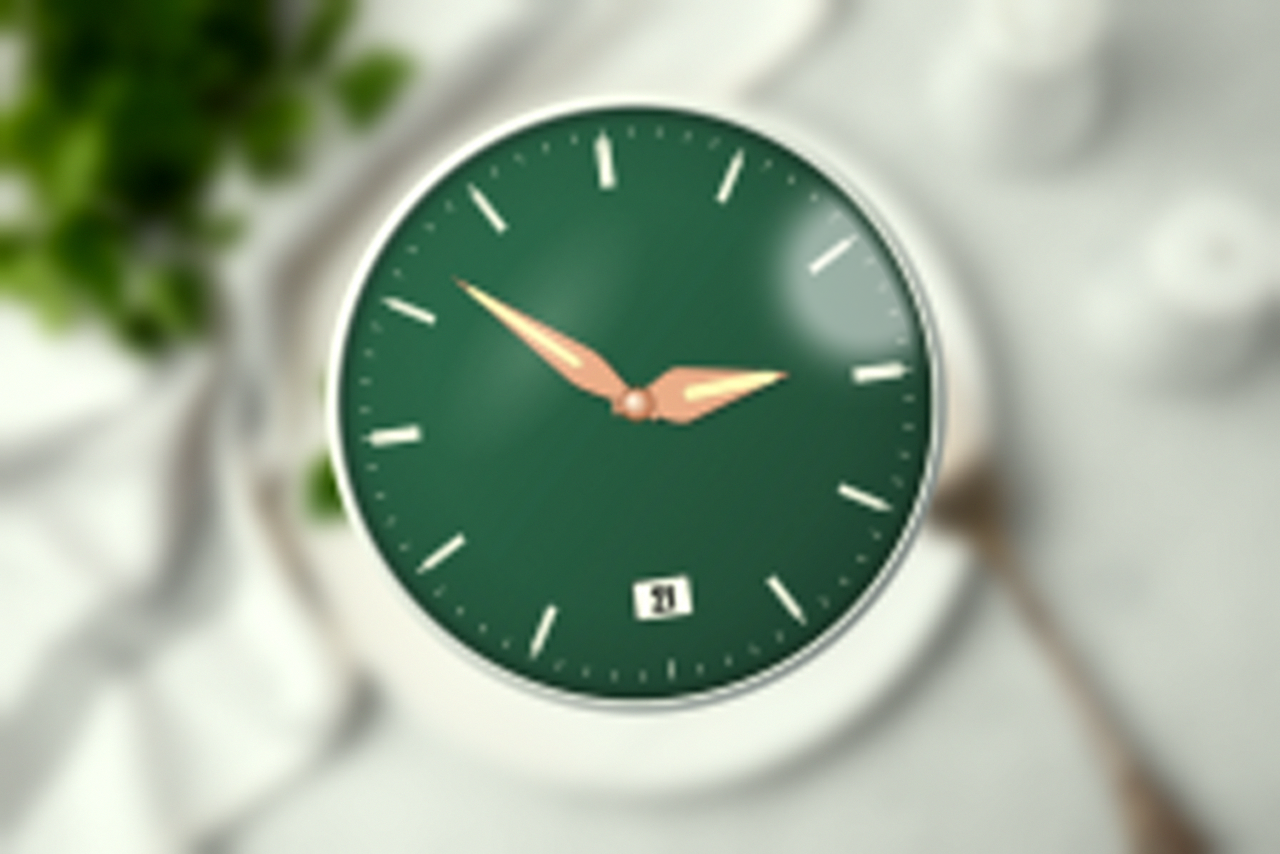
{"hour": 2, "minute": 52}
